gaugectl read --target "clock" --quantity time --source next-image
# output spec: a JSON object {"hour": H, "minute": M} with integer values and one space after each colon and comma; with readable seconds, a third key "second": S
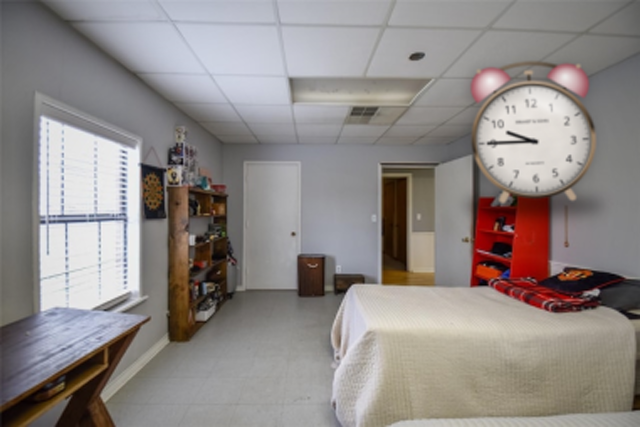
{"hour": 9, "minute": 45}
